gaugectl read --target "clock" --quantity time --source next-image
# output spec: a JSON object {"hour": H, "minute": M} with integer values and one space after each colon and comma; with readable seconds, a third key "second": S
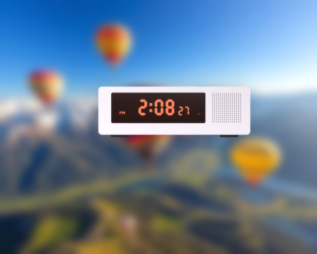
{"hour": 2, "minute": 8, "second": 27}
